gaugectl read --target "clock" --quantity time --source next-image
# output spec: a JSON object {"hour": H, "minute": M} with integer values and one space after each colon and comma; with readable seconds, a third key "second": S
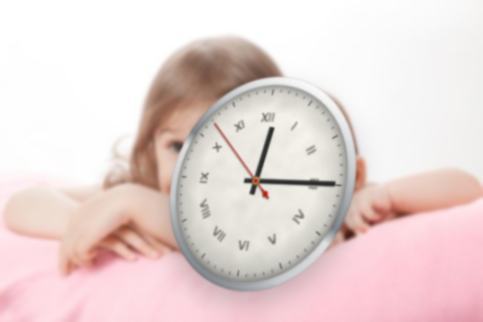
{"hour": 12, "minute": 14, "second": 52}
